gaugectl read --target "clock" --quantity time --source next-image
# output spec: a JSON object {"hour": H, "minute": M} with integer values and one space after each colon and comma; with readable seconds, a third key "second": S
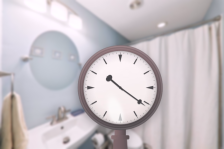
{"hour": 10, "minute": 21}
